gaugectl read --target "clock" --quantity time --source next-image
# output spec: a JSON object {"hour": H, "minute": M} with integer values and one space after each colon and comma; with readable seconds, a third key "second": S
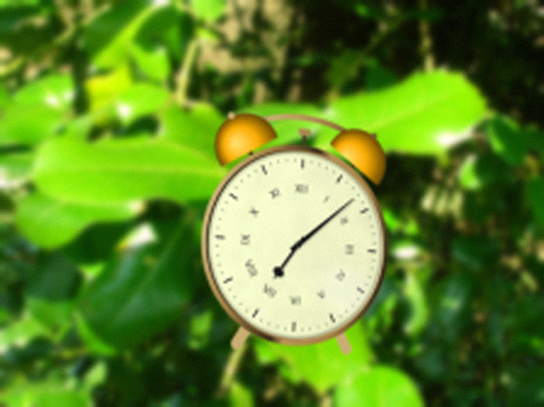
{"hour": 7, "minute": 8}
